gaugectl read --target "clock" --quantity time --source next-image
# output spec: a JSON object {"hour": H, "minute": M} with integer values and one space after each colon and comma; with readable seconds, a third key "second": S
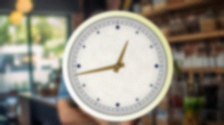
{"hour": 12, "minute": 43}
